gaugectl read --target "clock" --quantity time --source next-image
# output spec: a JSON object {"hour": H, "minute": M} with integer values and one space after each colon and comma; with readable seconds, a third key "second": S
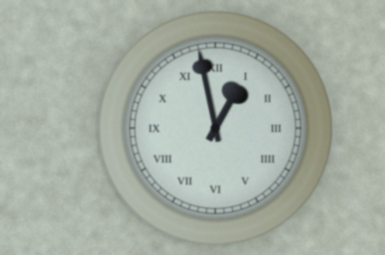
{"hour": 12, "minute": 58}
